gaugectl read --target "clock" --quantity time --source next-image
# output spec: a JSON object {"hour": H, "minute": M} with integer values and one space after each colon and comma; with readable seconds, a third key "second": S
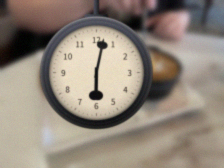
{"hour": 6, "minute": 2}
